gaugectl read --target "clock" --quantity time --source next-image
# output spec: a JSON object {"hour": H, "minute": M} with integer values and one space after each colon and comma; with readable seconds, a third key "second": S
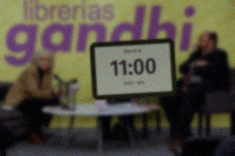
{"hour": 11, "minute": 0}
